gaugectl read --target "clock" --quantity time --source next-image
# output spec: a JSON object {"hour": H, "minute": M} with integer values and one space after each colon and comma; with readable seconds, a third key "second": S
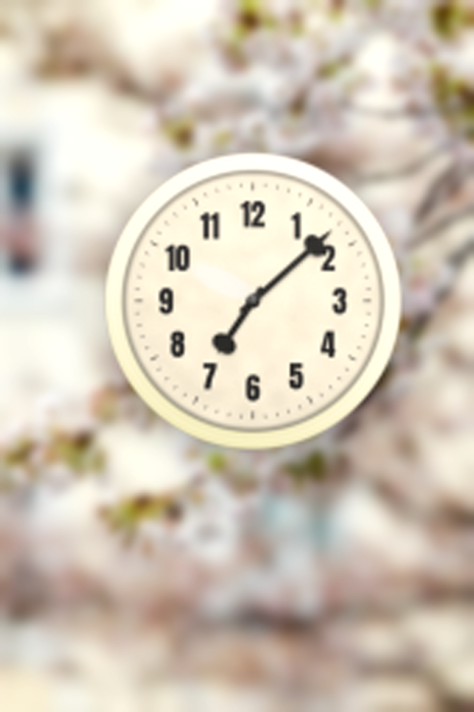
{"hour": 7, "minute": 8}
